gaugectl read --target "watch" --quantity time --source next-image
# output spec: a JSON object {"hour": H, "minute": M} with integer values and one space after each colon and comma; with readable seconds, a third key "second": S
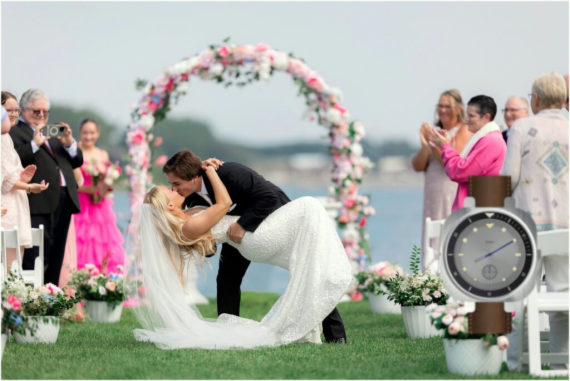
{"hour": 8, "minute": 10}
